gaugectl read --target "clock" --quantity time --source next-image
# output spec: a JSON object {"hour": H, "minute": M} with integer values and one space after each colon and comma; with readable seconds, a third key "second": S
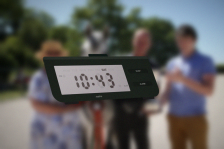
{"hour": 10, "minute": 43}
